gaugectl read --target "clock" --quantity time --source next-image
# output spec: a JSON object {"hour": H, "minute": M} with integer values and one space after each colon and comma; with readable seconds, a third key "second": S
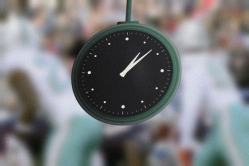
{"hour": 1, "minute": 8}
